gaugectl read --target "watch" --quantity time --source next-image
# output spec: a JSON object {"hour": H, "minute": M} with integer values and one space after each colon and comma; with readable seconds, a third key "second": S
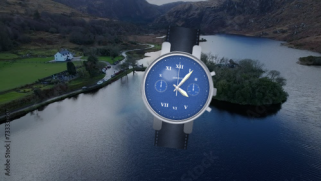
{"hour": 4, "minute": 6}
